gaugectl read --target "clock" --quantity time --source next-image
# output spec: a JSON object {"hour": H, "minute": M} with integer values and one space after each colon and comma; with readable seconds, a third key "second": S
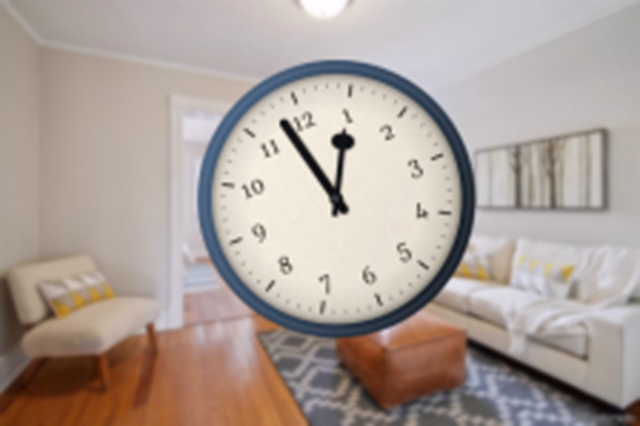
{"hour": 12, "minute": 58}
